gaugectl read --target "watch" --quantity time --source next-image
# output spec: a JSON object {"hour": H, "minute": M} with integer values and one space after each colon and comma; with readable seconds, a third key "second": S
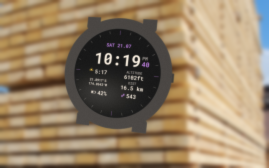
{"hour": 10, "minute": 19}
